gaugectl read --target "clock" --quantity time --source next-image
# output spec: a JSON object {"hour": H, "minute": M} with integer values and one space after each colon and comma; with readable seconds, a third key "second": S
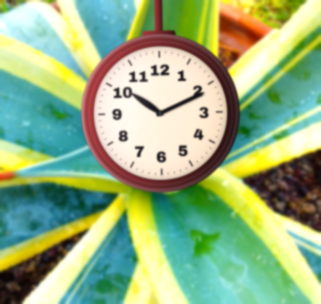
{"hour": 10, "minute": 11}
